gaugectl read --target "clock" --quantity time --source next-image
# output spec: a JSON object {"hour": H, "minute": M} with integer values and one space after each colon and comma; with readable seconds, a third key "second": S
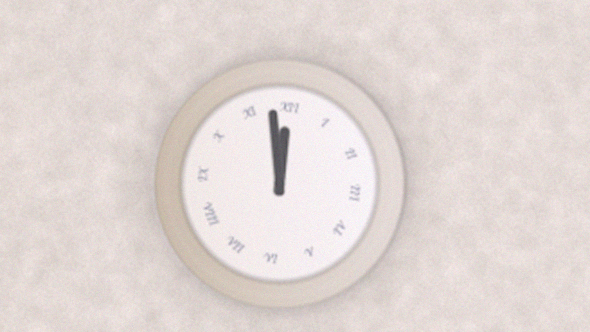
{"hour": 11, "minute": 58}
